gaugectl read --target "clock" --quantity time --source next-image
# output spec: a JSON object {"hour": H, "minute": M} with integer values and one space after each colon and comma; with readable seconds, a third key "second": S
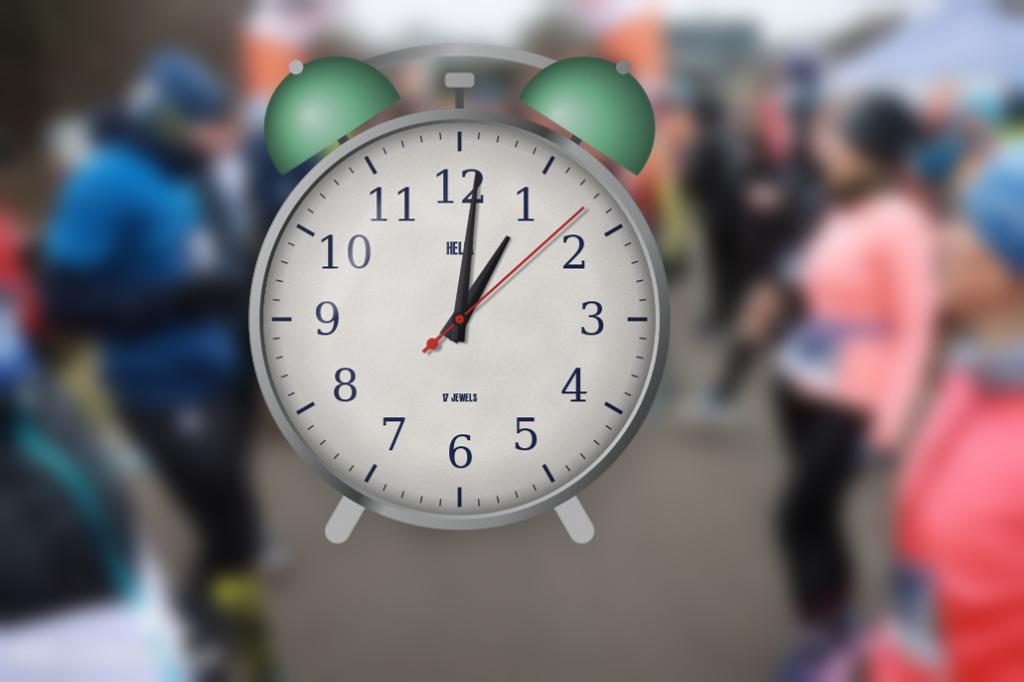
{"hour": 1, "minute": 1, "second": 8}
